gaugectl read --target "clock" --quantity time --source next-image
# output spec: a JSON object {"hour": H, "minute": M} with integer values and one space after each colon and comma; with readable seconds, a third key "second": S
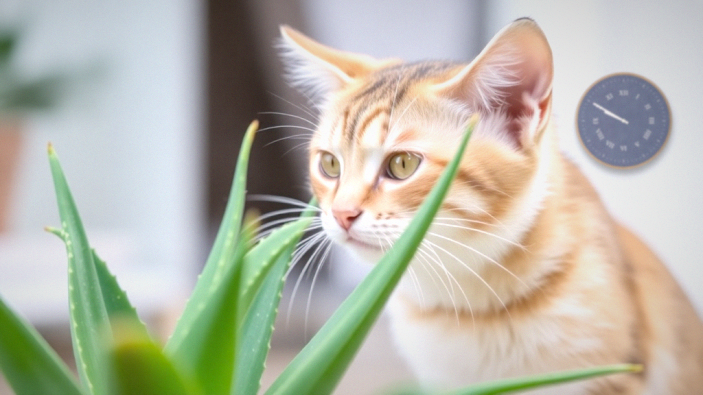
{"hour": 9, "minute": 50}
